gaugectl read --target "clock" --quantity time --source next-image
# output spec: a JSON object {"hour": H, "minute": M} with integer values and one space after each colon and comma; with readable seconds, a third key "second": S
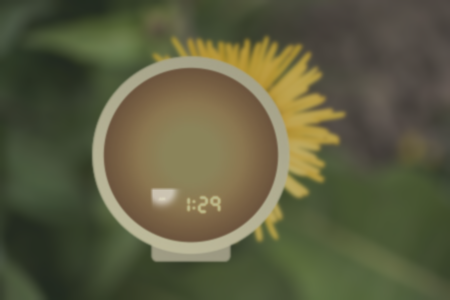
{"hour": 1, "minute": 29}
